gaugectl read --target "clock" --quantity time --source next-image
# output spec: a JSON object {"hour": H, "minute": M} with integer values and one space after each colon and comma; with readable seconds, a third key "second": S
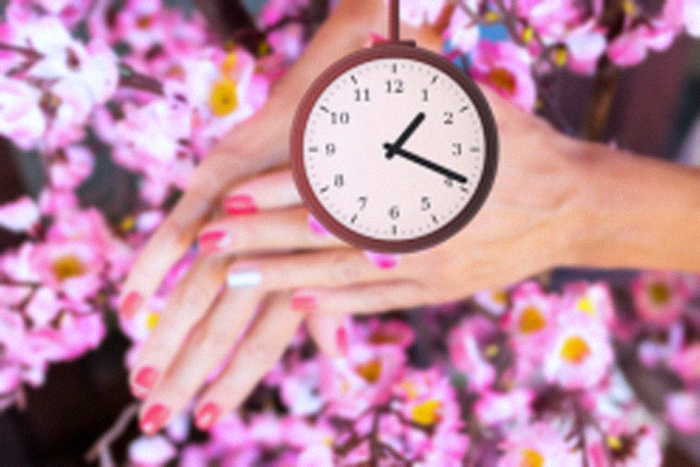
{"hour": 1, "minute": 19}
